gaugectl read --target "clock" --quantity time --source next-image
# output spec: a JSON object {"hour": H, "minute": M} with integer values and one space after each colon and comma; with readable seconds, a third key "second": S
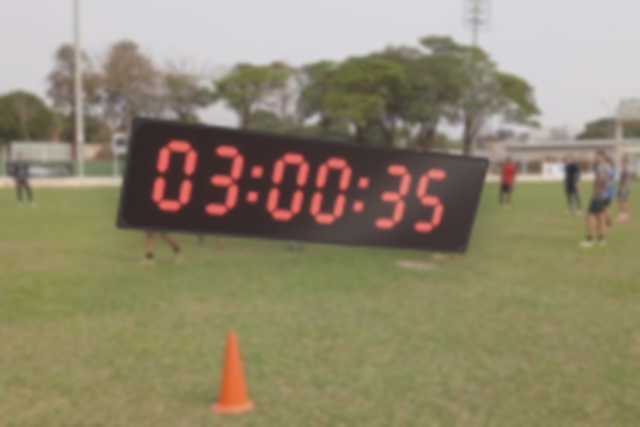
{"hour": 3, "minute": 0, "second": 35}
